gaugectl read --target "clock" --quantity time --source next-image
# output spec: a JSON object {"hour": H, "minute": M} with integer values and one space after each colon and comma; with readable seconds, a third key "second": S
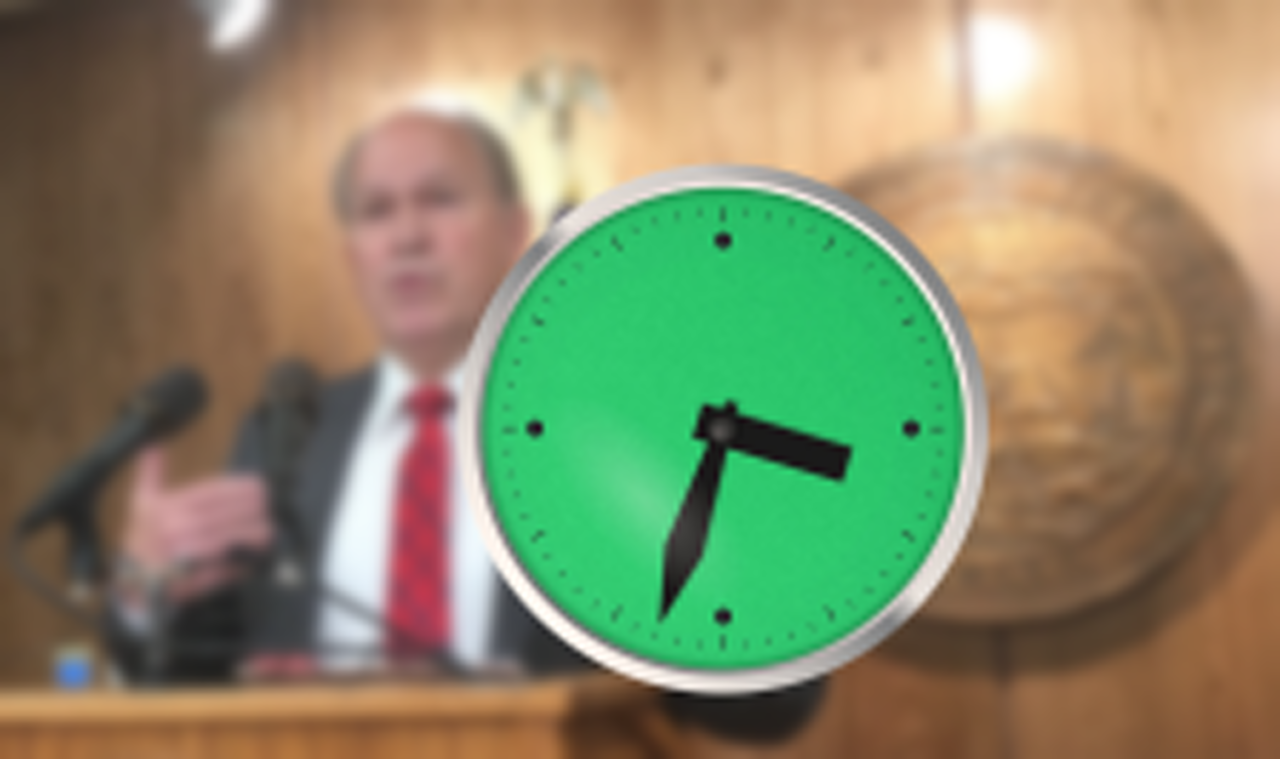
{"hour": 3, "minute": 33}
